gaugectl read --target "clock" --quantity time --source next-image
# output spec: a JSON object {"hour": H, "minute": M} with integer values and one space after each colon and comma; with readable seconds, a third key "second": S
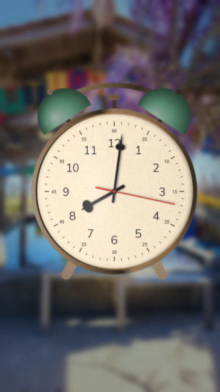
{"hour": 8, "minute": 1, "second": 17}
